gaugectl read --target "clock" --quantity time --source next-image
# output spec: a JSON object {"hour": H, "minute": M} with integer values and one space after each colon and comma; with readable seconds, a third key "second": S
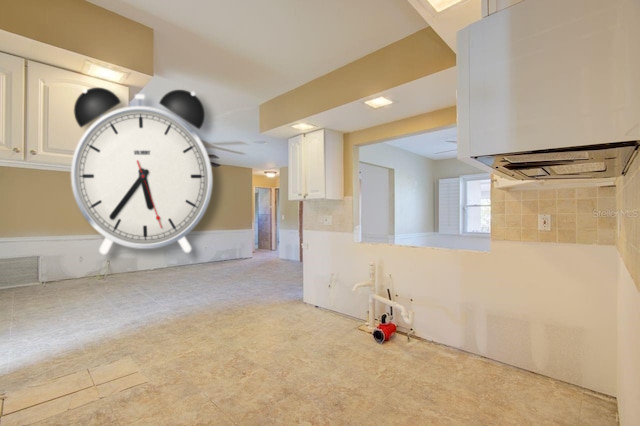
{"hour": 5, "minute": 36, "second": 27}
